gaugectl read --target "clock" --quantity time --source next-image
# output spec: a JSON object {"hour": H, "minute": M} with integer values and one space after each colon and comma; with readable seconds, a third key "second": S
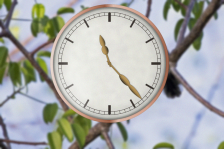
{"hour": 11, "minute": 23}
